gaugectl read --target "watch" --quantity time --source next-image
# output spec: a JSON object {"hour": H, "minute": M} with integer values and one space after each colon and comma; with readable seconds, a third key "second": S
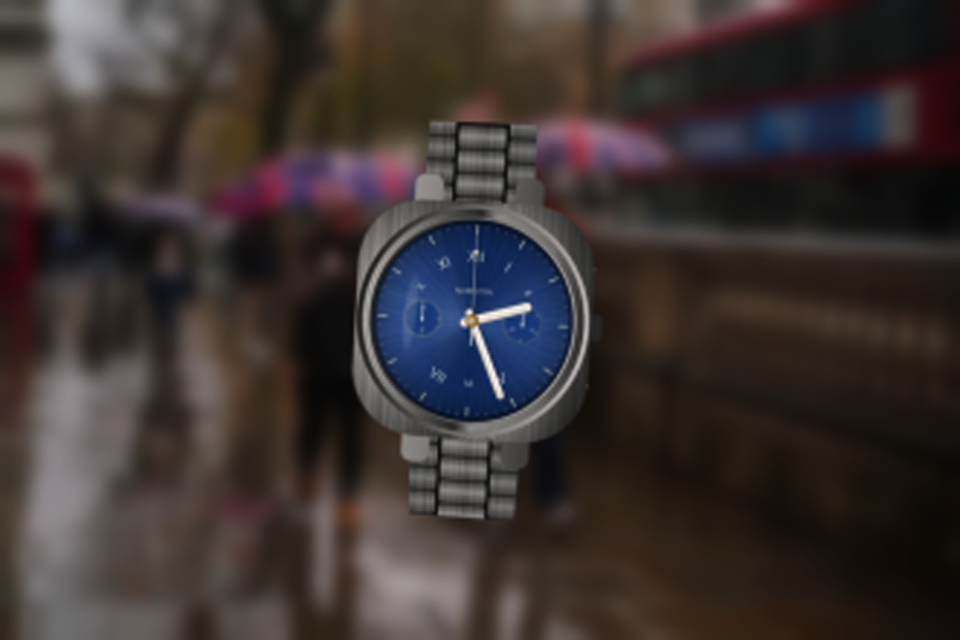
{"hour": 2, "minute": 26}
